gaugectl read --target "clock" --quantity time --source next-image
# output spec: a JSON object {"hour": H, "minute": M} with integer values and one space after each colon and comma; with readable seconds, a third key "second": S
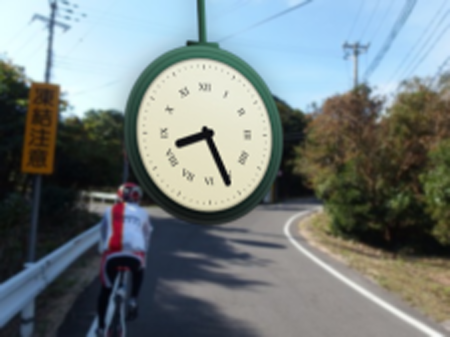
{"hour": 8, "minute": 26}
